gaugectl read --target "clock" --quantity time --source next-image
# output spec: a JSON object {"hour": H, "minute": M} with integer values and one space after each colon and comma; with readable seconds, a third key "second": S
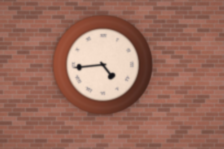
{"hour": 4, "minute": 44}
